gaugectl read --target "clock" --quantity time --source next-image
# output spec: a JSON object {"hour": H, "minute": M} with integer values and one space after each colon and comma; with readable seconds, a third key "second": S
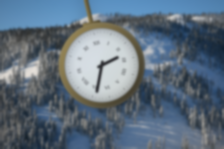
{"hour": 2, "minute": 34}
